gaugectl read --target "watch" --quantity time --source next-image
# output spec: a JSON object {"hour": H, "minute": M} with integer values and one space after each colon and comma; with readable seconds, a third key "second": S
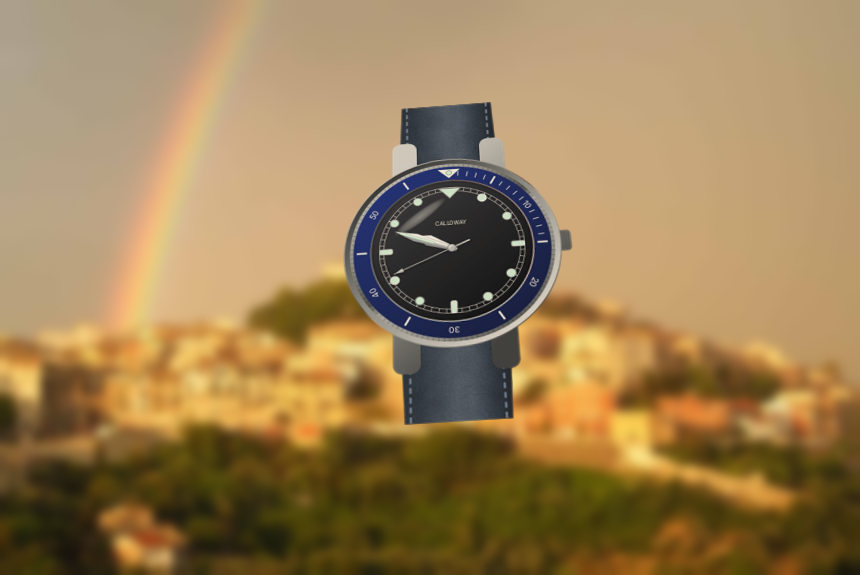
{"hour": 9, "minute": 48, "second": 41}
